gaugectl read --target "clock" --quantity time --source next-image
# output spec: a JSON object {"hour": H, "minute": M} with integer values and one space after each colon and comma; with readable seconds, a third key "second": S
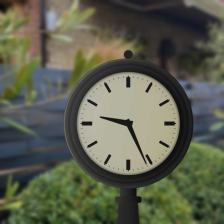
{"hour": 9, "minute": 26}
